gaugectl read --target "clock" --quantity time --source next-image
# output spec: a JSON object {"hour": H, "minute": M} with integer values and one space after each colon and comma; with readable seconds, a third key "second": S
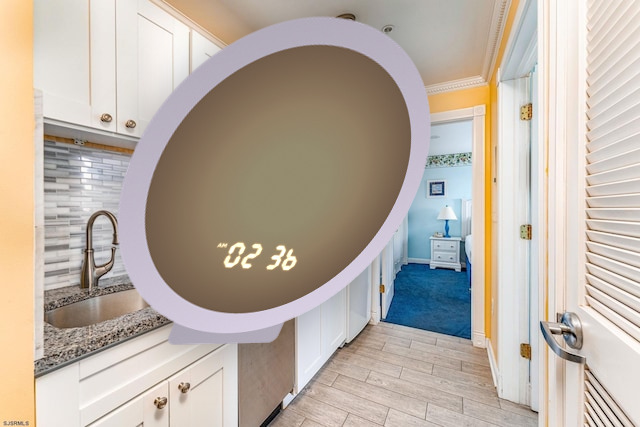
{"hour": 2, "minute": 36}
